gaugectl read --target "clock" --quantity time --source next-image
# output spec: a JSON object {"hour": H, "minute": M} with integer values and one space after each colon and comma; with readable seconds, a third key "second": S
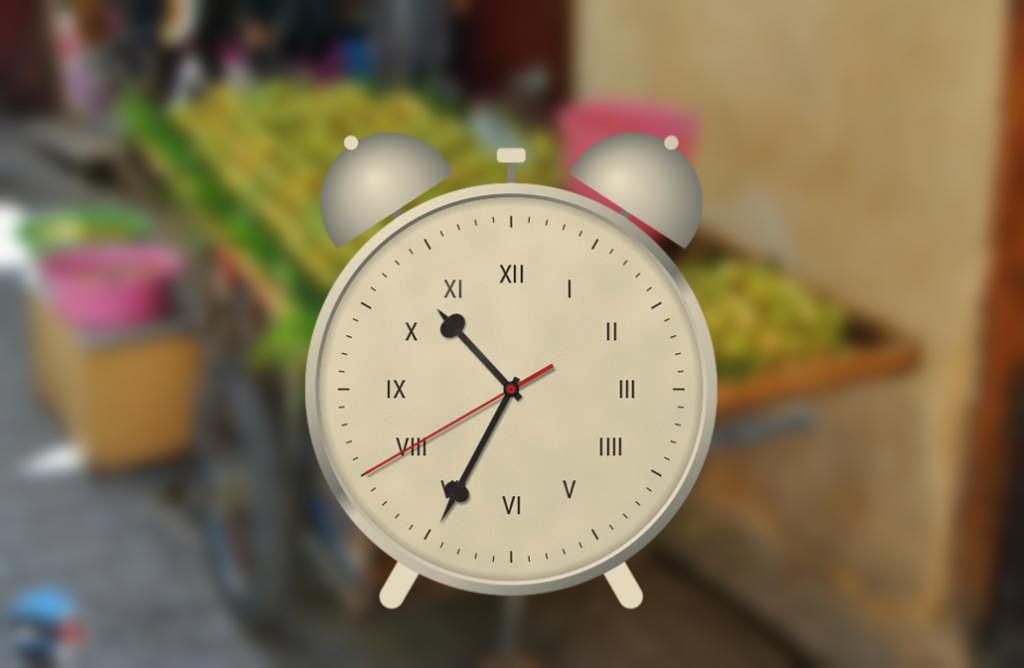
{"hour": 10, "minute": 34, "second": 40}
